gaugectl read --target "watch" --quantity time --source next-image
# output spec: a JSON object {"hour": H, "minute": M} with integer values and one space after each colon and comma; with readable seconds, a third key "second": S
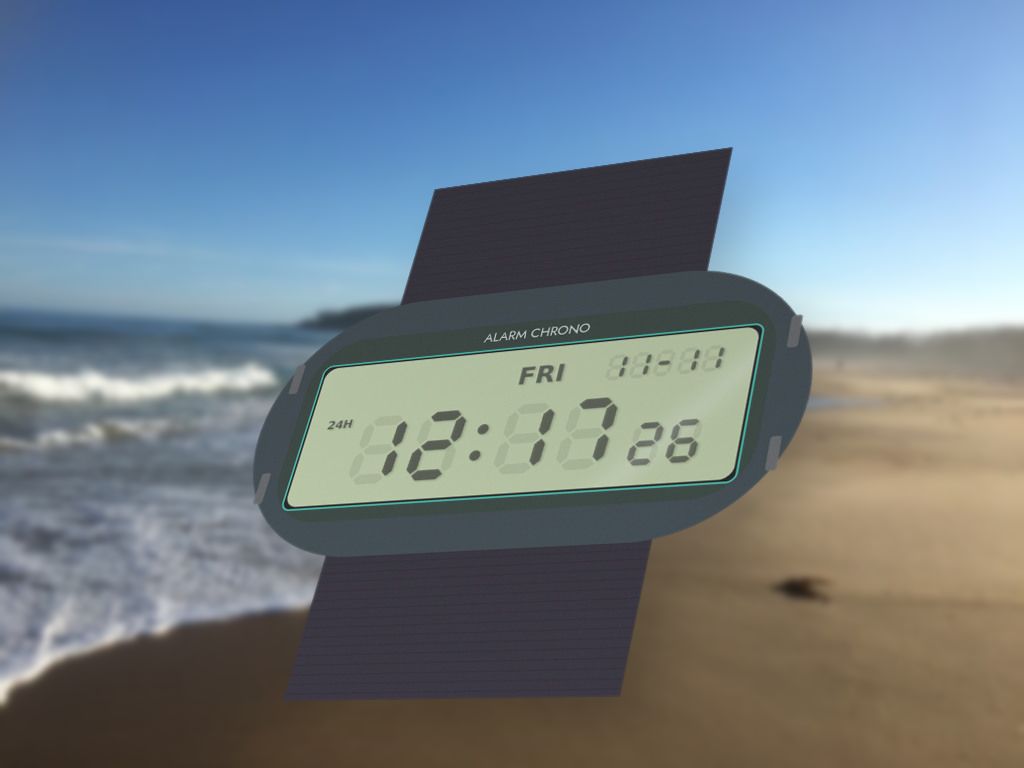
{"hour": 12, "minute": 17, "second": 26}
